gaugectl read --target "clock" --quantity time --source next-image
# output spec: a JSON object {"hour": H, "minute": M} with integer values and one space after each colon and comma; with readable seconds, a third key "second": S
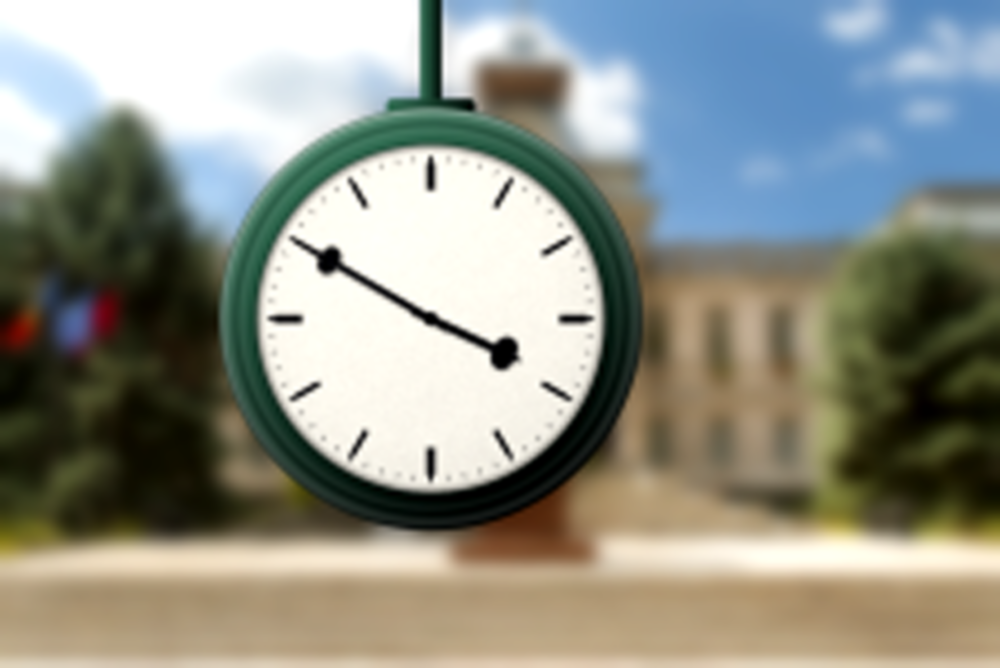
{"hour": 3, "minute": 50}
